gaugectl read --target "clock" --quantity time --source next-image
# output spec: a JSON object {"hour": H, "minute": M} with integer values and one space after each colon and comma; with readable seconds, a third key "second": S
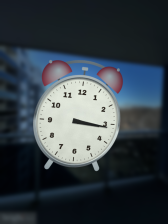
{"hour": 3, "minute": 16}
